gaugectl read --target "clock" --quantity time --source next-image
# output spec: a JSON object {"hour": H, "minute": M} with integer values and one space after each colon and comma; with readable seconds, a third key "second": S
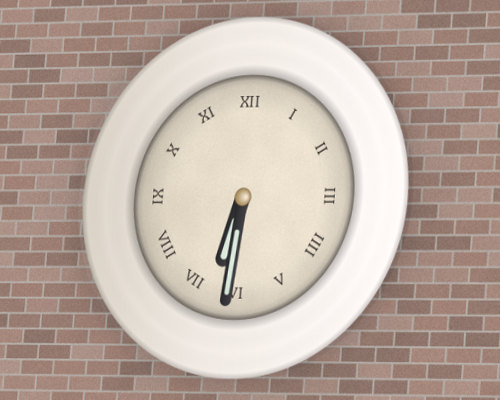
{"hour": 6, "minute": 31}
